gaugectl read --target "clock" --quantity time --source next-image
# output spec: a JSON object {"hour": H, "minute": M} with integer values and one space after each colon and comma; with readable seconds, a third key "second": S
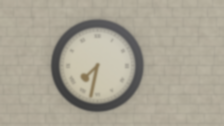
{"hour": 7, "minute": 32}
